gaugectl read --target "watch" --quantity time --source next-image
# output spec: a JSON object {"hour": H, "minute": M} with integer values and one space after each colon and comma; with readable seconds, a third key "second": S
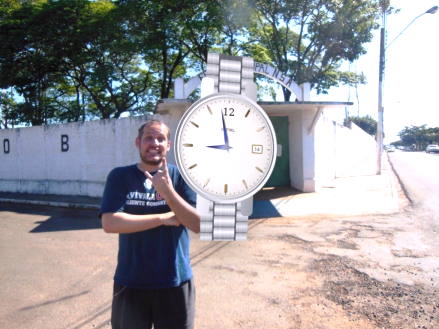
{"hour": 8, "minute": 58}
